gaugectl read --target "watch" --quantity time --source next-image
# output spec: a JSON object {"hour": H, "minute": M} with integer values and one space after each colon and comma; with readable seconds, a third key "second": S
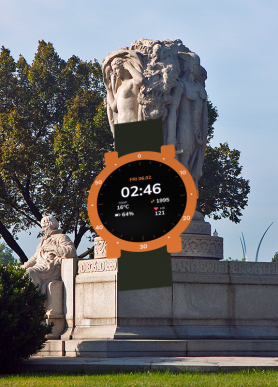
{"hour": 2, "minute": 46}
